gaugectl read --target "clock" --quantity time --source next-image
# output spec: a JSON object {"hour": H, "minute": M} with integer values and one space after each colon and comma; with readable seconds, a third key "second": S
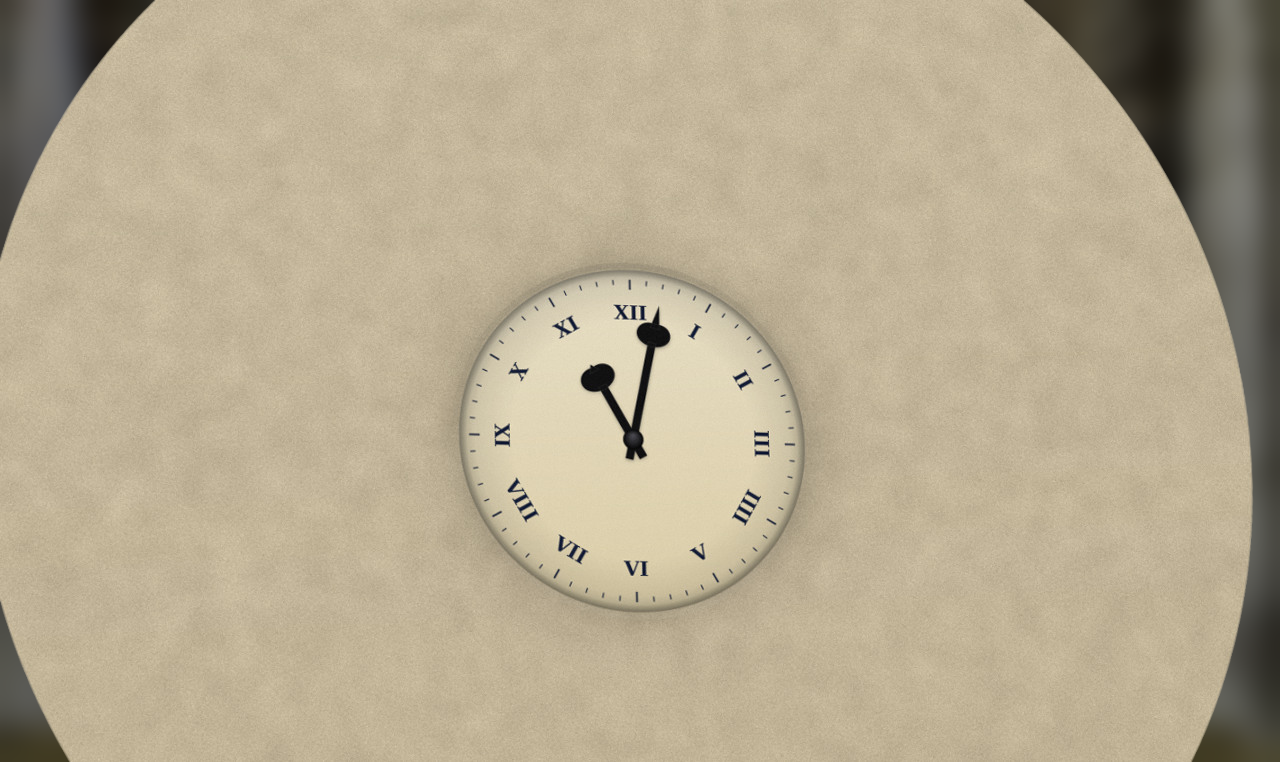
{"hour": 11, "minute": 2}
